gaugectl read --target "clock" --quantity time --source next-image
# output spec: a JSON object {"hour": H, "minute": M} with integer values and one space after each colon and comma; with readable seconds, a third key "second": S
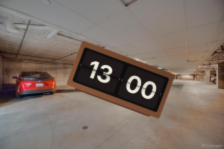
{"hour": 13, "minute": 0}
